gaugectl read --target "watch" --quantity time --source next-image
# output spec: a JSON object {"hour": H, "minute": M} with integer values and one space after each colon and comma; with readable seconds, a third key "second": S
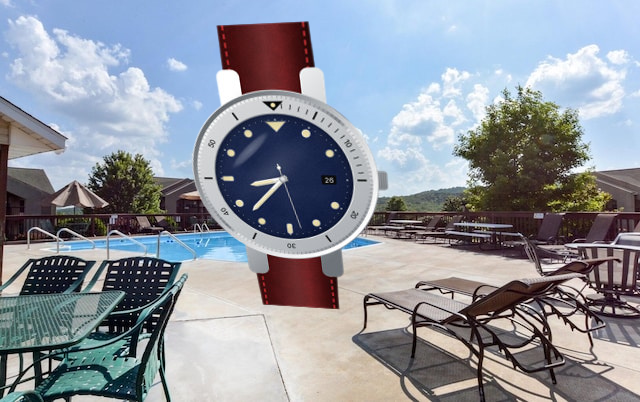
{"hour": 8, "minute": 37, "second": 28}
